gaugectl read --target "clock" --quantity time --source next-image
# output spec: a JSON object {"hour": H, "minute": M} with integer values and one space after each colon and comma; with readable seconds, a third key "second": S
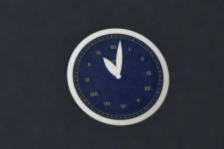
{"hour": 11, "minute": 2}
